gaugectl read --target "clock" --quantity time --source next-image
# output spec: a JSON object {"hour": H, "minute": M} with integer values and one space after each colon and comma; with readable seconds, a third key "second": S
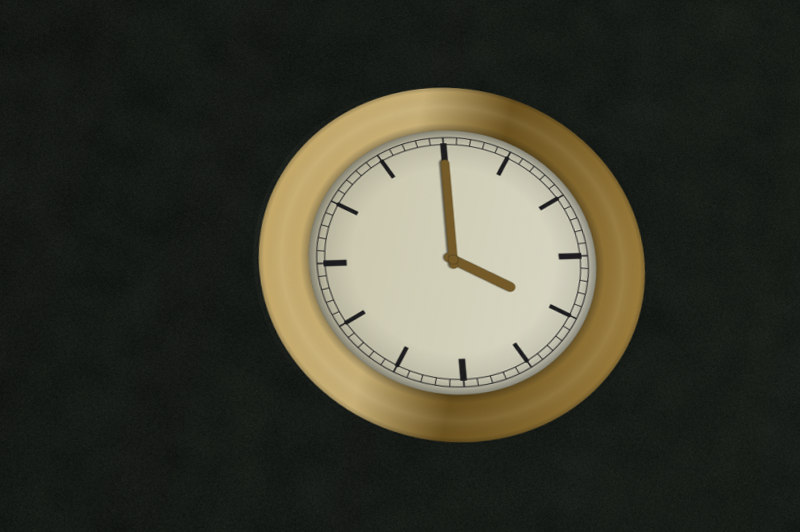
{"hour": 4, "minute": 0}
